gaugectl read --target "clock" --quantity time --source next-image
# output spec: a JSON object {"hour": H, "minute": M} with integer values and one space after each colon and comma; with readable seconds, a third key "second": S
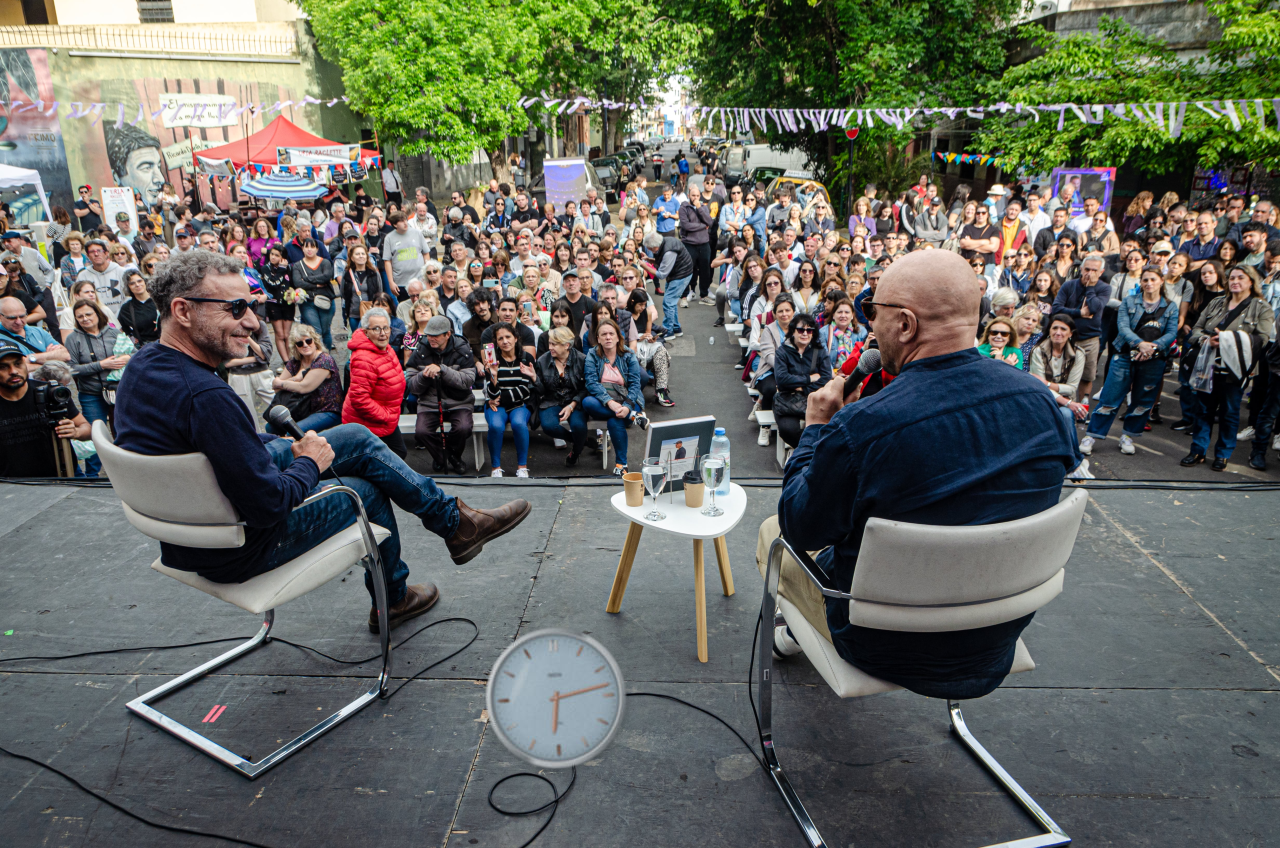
{"hour": 6, "minute": 13}
